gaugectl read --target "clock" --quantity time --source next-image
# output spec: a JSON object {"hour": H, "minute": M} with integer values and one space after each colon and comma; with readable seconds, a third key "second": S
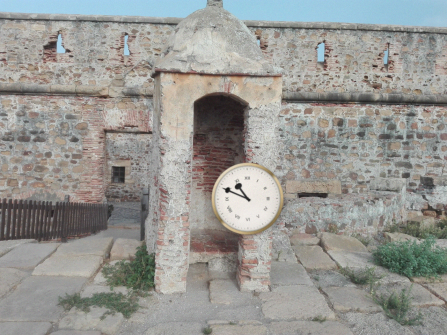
{"hour": 10, "minute": 49}
